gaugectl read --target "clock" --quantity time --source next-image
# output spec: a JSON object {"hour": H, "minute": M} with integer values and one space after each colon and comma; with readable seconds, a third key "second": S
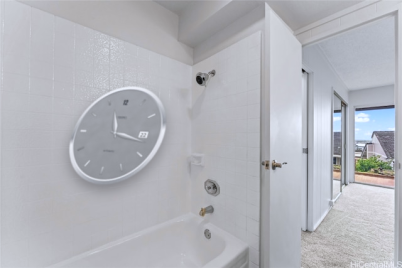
{"hour": 11, "minute": 17}
